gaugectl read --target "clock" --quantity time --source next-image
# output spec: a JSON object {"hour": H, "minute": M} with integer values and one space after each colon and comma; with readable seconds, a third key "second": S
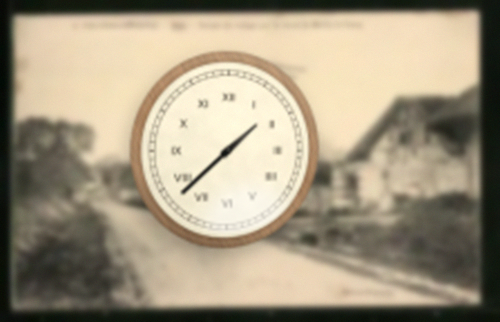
{"hour": 1, "minute": 38}
